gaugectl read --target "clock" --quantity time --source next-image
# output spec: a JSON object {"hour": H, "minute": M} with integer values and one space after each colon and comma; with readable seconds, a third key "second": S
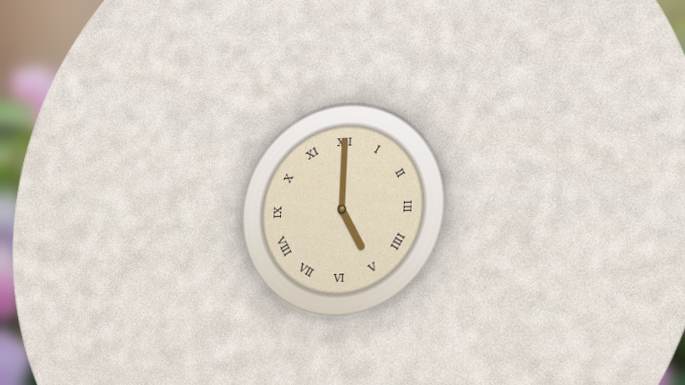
{"hour": 5, "minute": 0}
